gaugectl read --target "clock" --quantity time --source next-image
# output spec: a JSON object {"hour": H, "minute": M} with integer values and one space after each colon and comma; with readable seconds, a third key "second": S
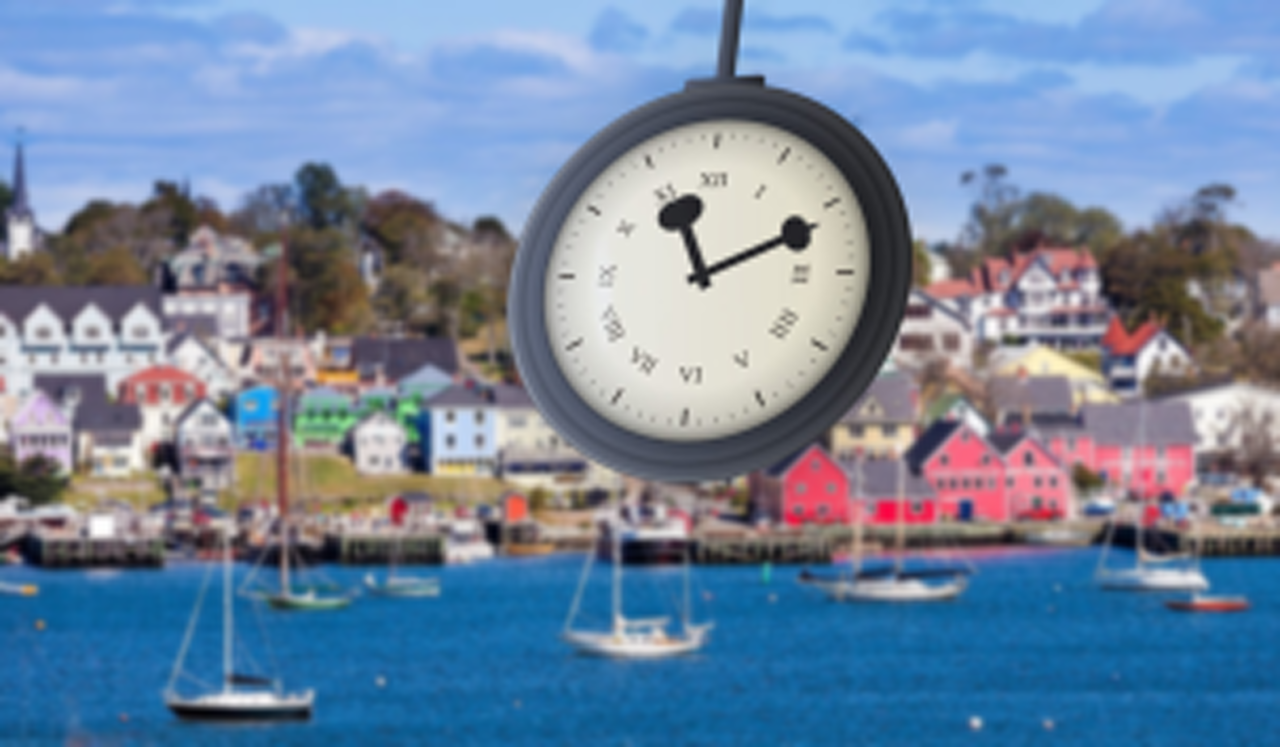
{"hour": 11, "minute": 11}
